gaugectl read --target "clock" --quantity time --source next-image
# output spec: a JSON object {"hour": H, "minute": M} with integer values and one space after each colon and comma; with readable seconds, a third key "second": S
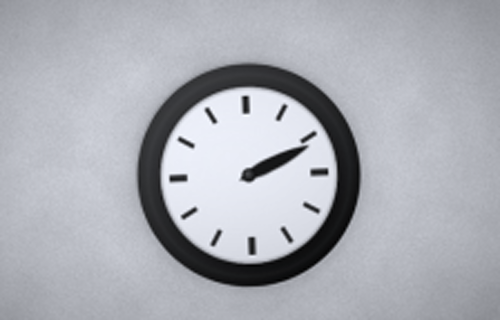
{"hour": 2, "minute": 11}
